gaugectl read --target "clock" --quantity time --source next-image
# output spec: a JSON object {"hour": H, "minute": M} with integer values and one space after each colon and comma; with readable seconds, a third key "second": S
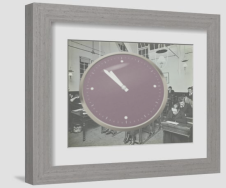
{"hour": 10, "minute": 53}
